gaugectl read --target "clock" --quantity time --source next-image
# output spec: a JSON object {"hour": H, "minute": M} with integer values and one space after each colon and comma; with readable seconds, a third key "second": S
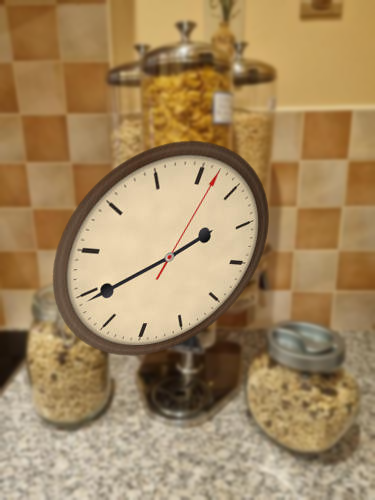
{"hour": 1, "minute": 39, "second": 2}
